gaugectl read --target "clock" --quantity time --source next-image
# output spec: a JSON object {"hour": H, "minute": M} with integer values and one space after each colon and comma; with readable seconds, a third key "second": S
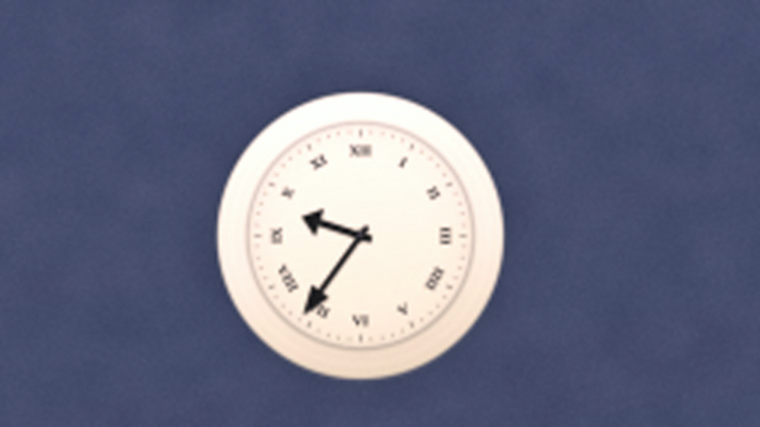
{"hour": 9, "minute": 36}
